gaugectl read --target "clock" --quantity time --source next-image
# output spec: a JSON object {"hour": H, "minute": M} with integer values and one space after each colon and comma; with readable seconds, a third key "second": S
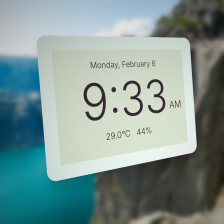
{"hour": 9, "minute": 33}
